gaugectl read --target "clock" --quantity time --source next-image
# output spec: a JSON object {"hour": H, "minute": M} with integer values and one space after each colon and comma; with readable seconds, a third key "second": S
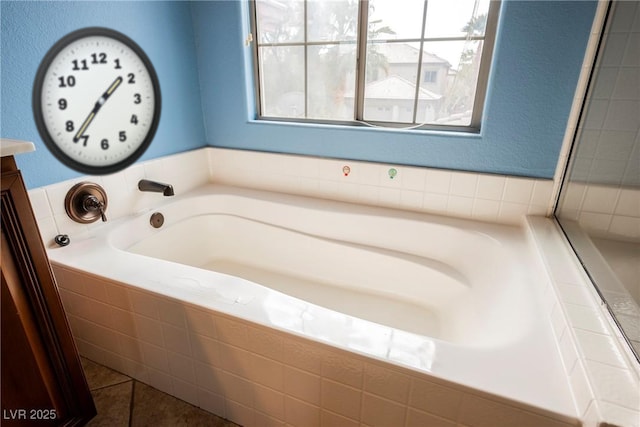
{"hour": 1, "minute": 37}
